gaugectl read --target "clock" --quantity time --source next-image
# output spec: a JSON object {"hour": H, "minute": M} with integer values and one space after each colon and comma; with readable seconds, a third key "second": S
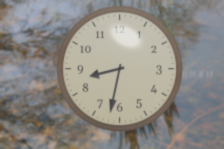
{"hour": 8, "minute": 32}
